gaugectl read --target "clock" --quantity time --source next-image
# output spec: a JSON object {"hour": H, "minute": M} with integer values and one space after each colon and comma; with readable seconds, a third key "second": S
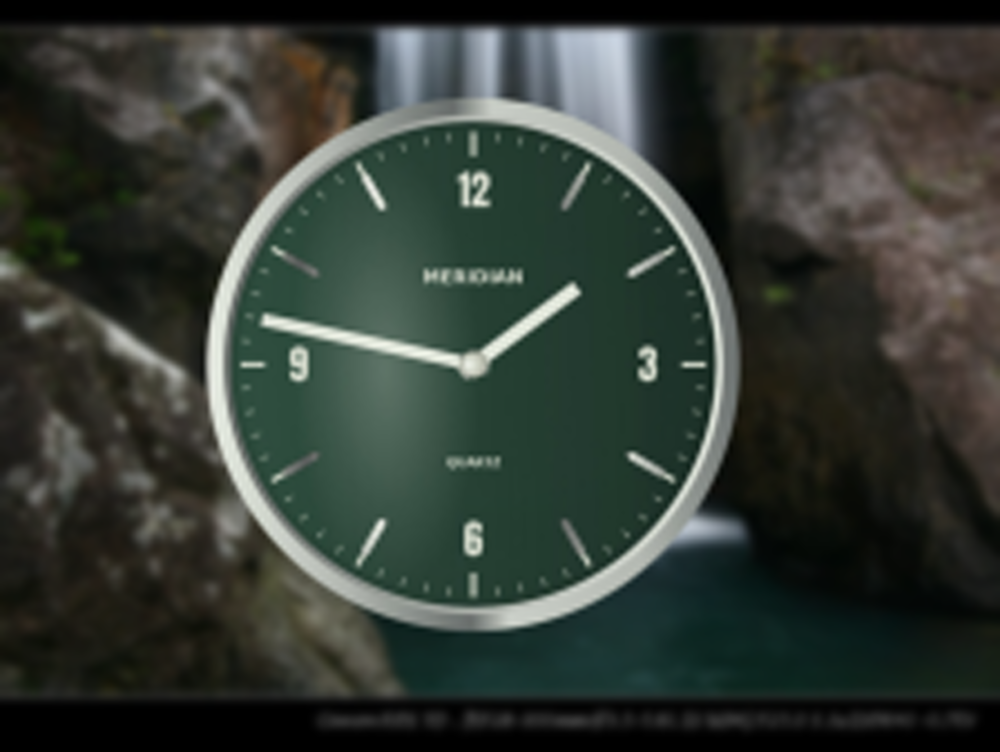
{"hour": 1, "minute": 47}
